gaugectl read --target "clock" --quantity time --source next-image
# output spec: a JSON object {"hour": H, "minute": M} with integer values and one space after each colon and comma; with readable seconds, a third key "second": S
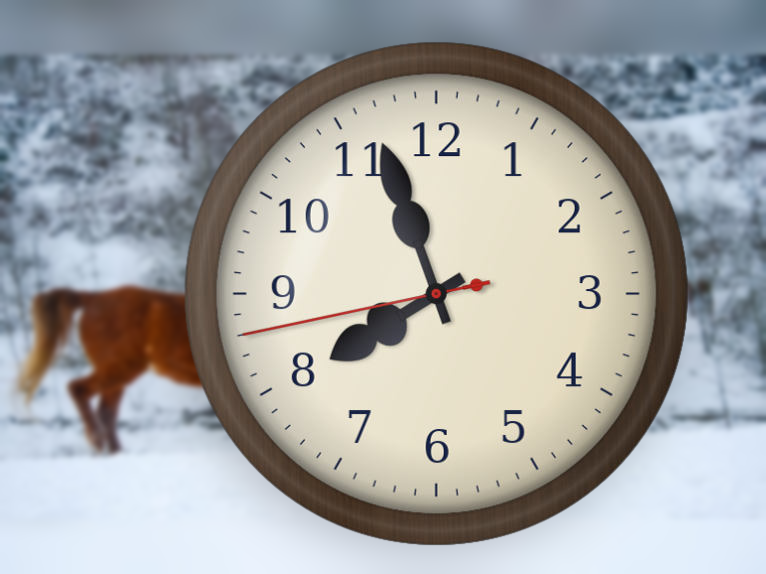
{"hour": 7, "minute": 56, "second": 43}
